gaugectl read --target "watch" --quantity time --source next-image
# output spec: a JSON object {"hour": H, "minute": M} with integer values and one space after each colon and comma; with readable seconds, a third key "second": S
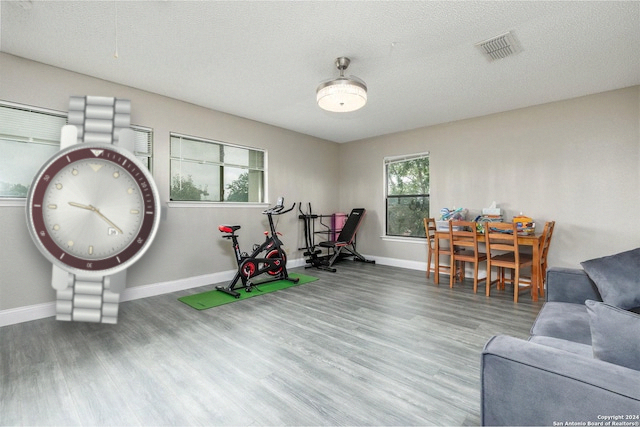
{"hour": 9, "minute": 21}
